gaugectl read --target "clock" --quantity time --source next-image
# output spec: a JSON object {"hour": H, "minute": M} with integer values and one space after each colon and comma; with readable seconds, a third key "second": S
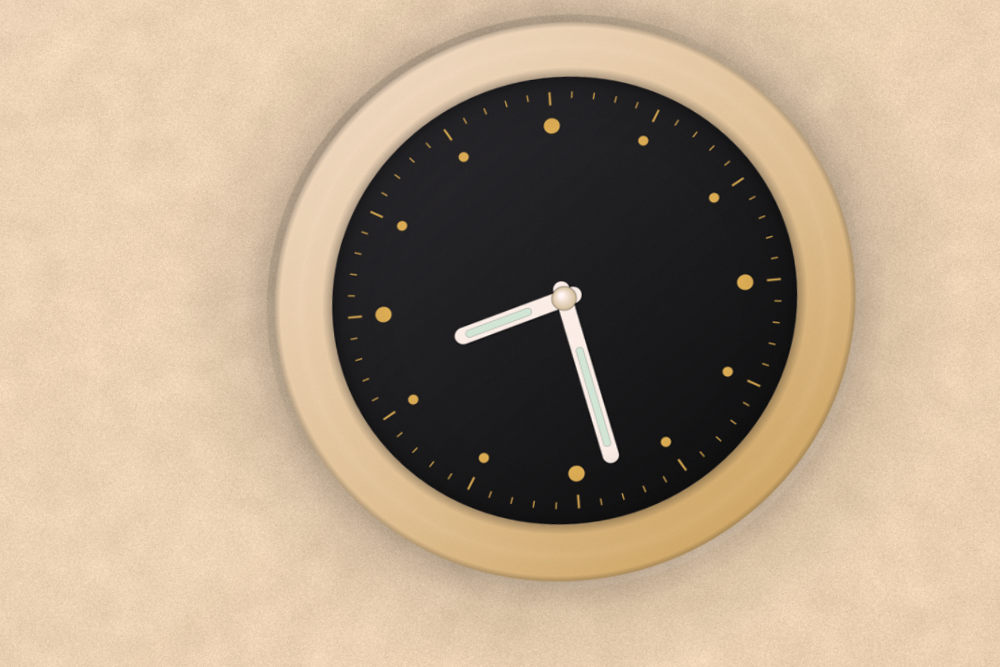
{"hour": 8, "minute": 28}
